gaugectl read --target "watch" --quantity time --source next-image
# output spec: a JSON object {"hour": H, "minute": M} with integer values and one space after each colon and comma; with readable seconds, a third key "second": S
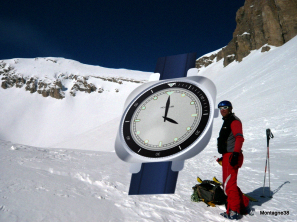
{"hour": 4, "minute": 0}
